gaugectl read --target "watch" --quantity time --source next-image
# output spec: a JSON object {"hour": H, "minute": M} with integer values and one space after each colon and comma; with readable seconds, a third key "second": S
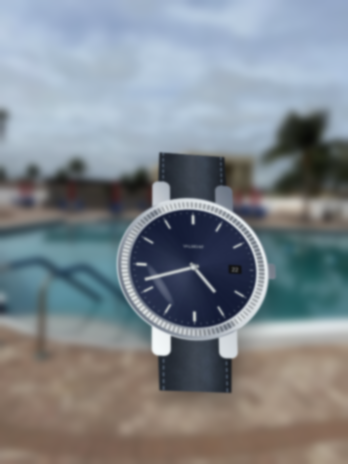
{"hour": 4, "minute": 42}
